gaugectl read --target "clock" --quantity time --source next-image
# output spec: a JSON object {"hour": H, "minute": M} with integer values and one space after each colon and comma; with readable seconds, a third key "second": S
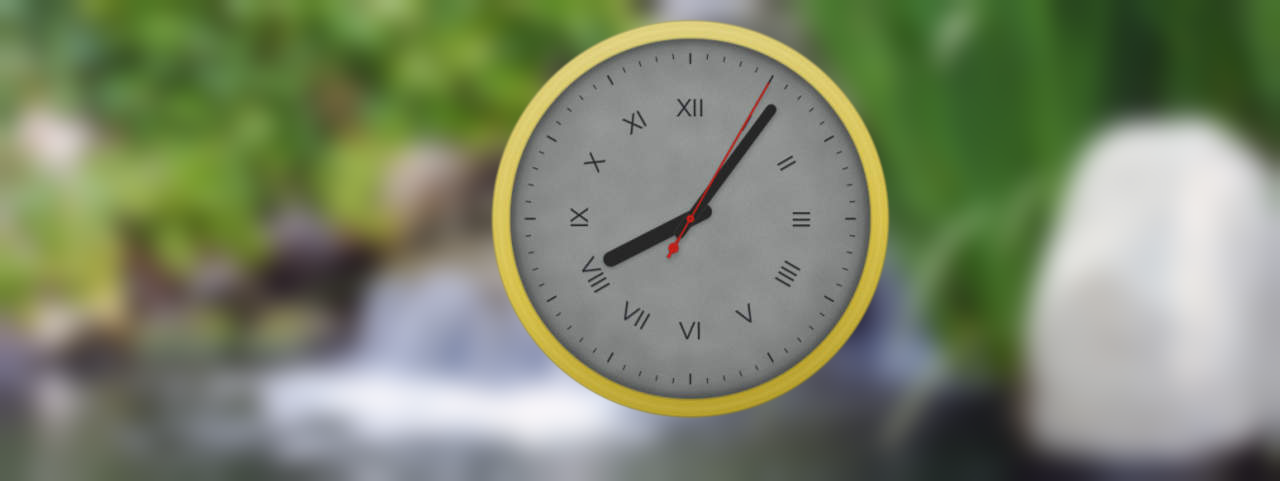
{"hour": 8, "minute": 6, "second": 5}
